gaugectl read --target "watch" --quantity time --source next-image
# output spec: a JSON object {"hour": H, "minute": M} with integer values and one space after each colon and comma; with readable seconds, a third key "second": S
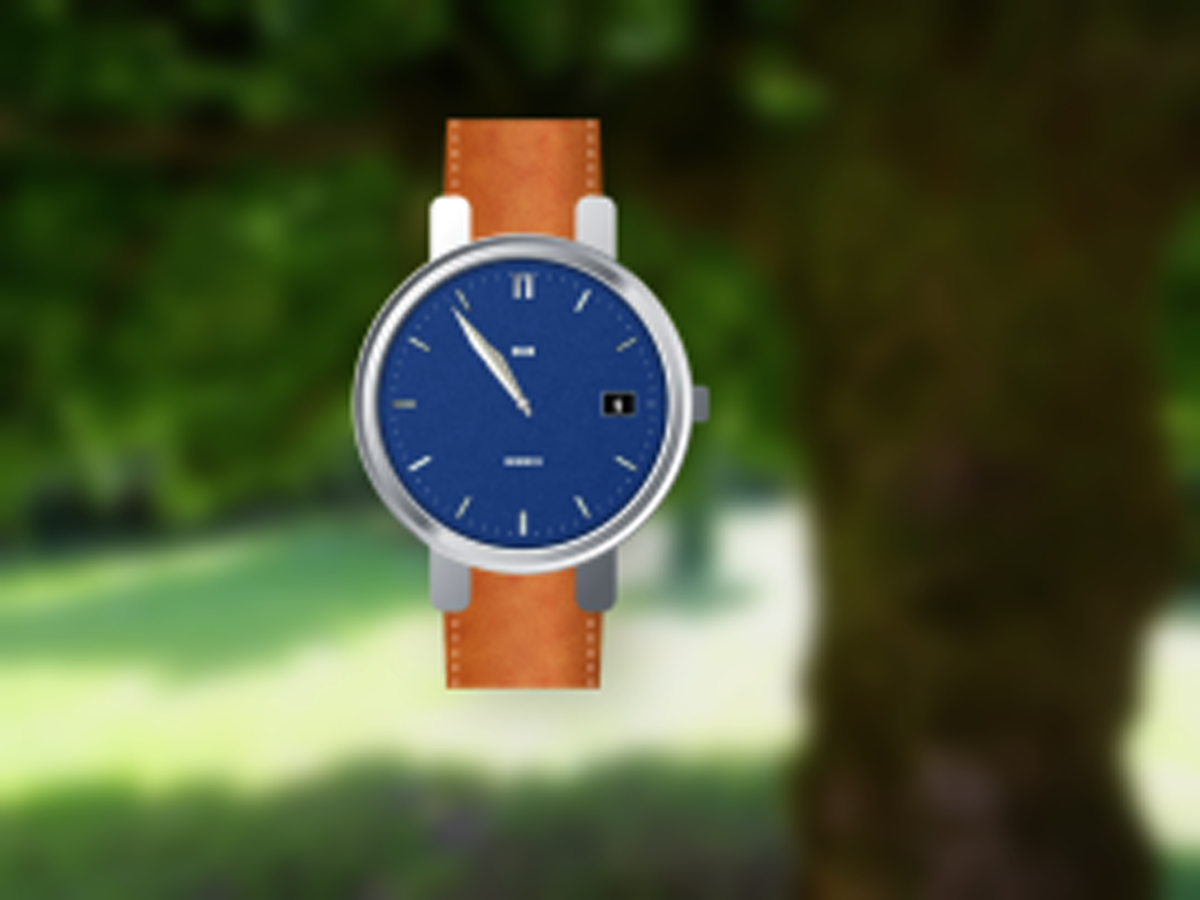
{"hour": 10, "minute": 54}
